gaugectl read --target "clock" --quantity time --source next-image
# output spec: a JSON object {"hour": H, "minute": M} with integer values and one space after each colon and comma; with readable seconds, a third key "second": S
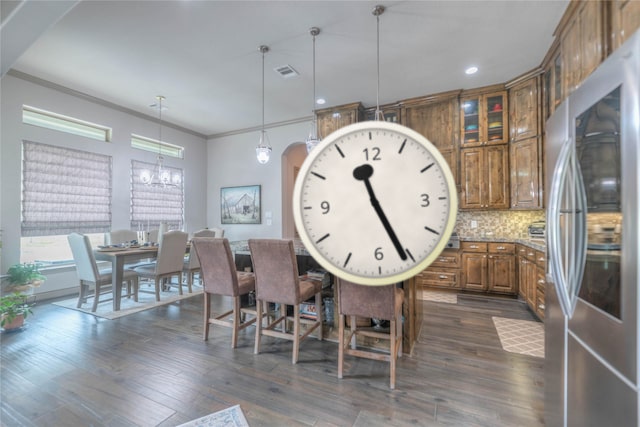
{"hour": 11, "minute": 26}
